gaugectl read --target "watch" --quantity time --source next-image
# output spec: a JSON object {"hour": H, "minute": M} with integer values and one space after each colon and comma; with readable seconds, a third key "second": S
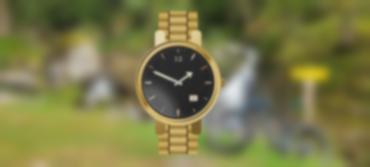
{"hour": 1, "minute": 49}
